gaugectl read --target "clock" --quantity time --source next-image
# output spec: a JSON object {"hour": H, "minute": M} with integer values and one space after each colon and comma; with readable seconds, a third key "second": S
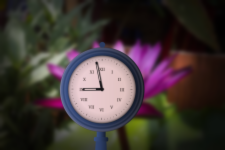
{"hour": 8, "minute": 58}
